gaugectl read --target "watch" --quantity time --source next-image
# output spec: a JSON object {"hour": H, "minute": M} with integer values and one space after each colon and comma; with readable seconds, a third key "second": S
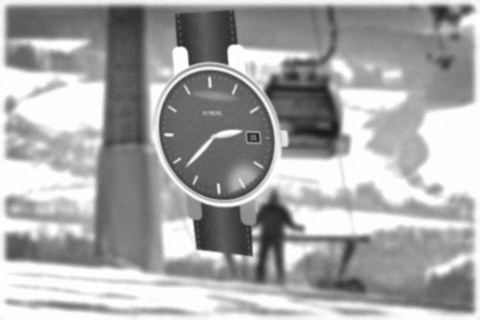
{"hour": 2, "minute": 38}
